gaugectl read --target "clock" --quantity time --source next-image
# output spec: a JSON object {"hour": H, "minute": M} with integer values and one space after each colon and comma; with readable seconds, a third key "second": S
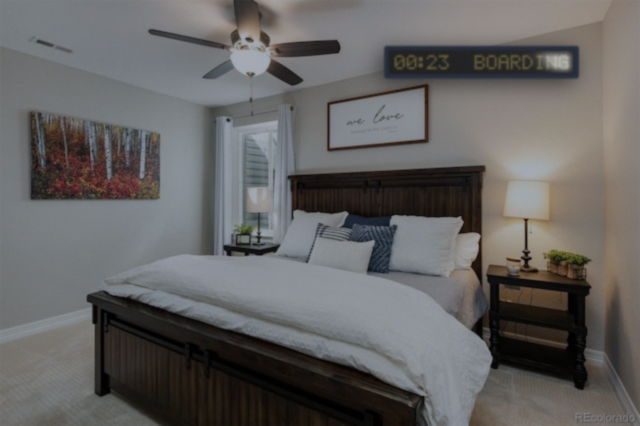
{"hour": 0, "minute": 23}
